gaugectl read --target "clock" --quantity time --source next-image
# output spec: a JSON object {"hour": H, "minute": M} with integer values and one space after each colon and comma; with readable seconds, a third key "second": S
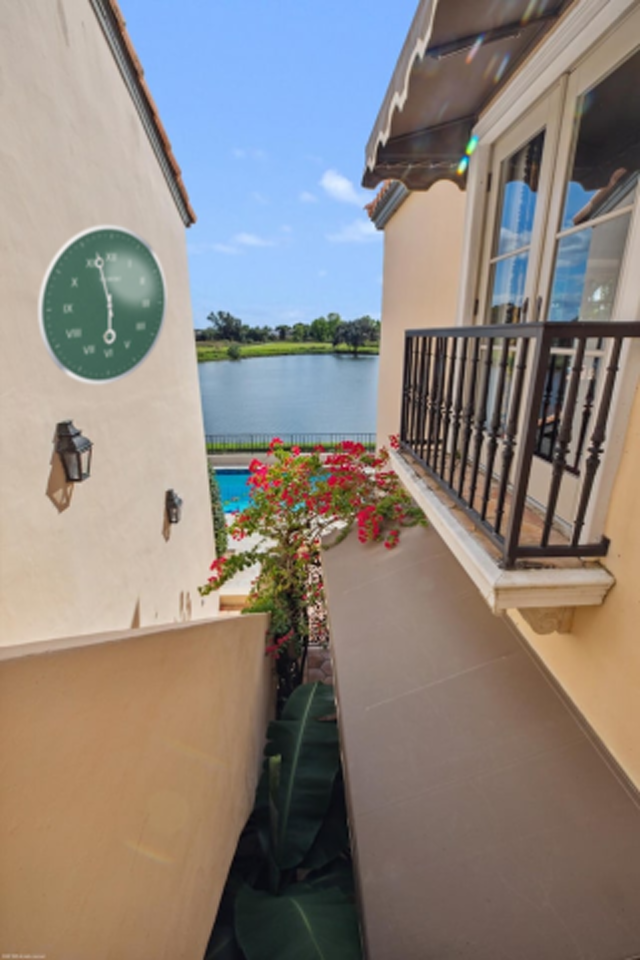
{"hour": 5, "minute": 57}
